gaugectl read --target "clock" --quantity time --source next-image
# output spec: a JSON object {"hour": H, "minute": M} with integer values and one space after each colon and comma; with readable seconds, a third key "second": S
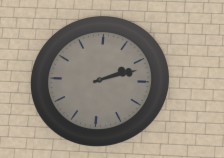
{"hour": 2, "minute": 12}
